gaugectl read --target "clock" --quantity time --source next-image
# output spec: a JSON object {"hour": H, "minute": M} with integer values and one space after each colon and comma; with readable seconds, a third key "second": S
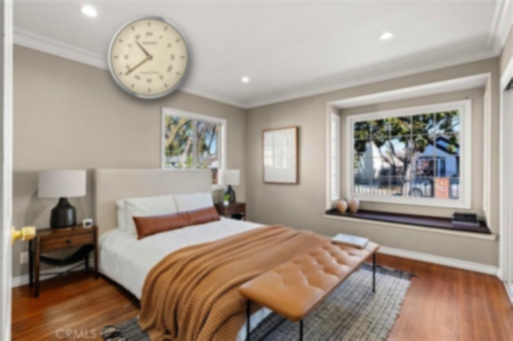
{"hour": 10, "minute": 39}
